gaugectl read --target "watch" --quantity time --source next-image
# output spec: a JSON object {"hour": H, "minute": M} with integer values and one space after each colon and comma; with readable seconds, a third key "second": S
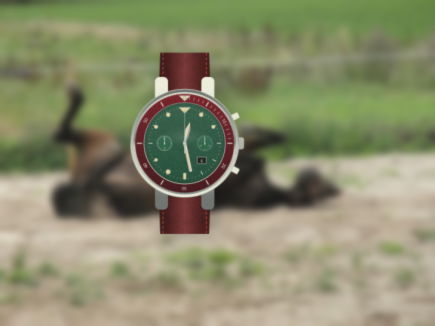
{"hour": 12, "minute": 28}
